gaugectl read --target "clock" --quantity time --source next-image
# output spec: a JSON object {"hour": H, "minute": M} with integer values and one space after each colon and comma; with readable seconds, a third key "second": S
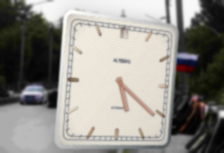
{"hour": 5, "minute": 21}
